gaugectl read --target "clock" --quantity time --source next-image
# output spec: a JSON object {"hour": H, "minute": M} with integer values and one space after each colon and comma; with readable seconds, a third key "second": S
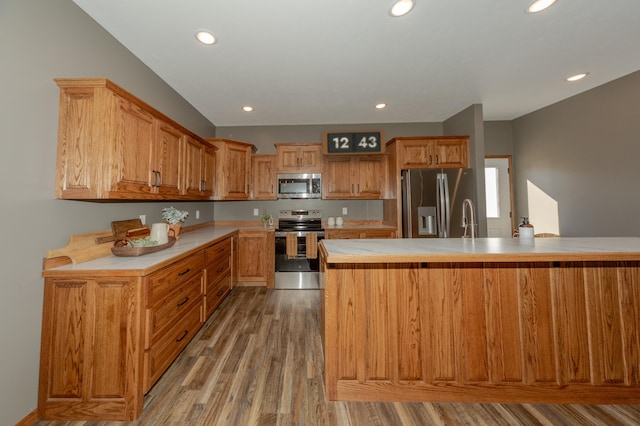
{"hour": 12, "minute": 43}
